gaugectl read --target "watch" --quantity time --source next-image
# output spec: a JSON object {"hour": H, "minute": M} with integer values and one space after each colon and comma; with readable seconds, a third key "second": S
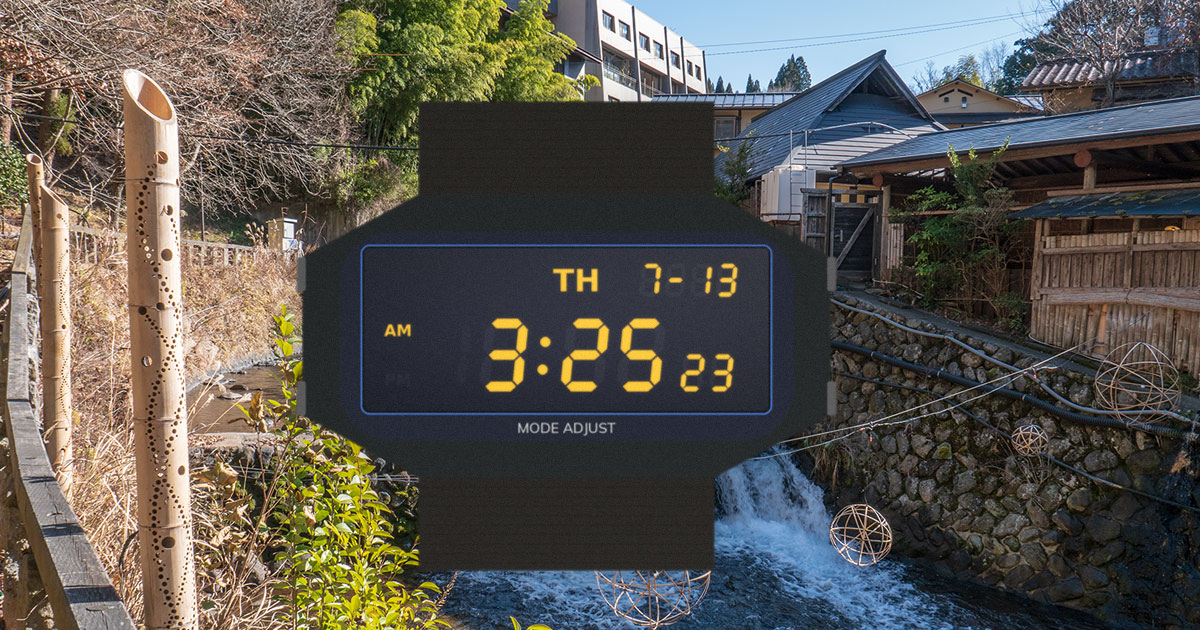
{"hour": 3, "minute": 25, "second": 23}
